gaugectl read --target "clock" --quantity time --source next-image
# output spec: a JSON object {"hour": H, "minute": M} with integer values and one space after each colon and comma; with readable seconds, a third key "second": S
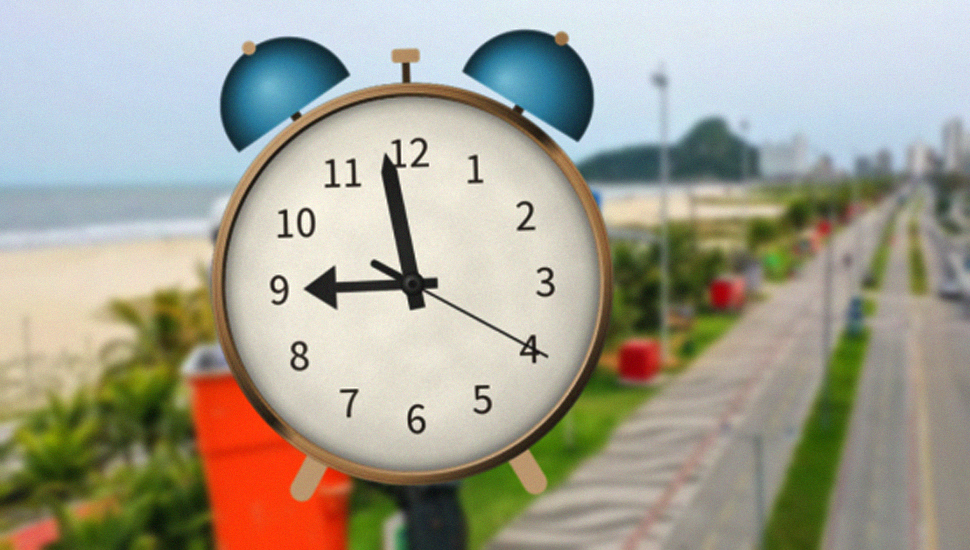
{"hour": 8, "minute": 58, "second": 20}
